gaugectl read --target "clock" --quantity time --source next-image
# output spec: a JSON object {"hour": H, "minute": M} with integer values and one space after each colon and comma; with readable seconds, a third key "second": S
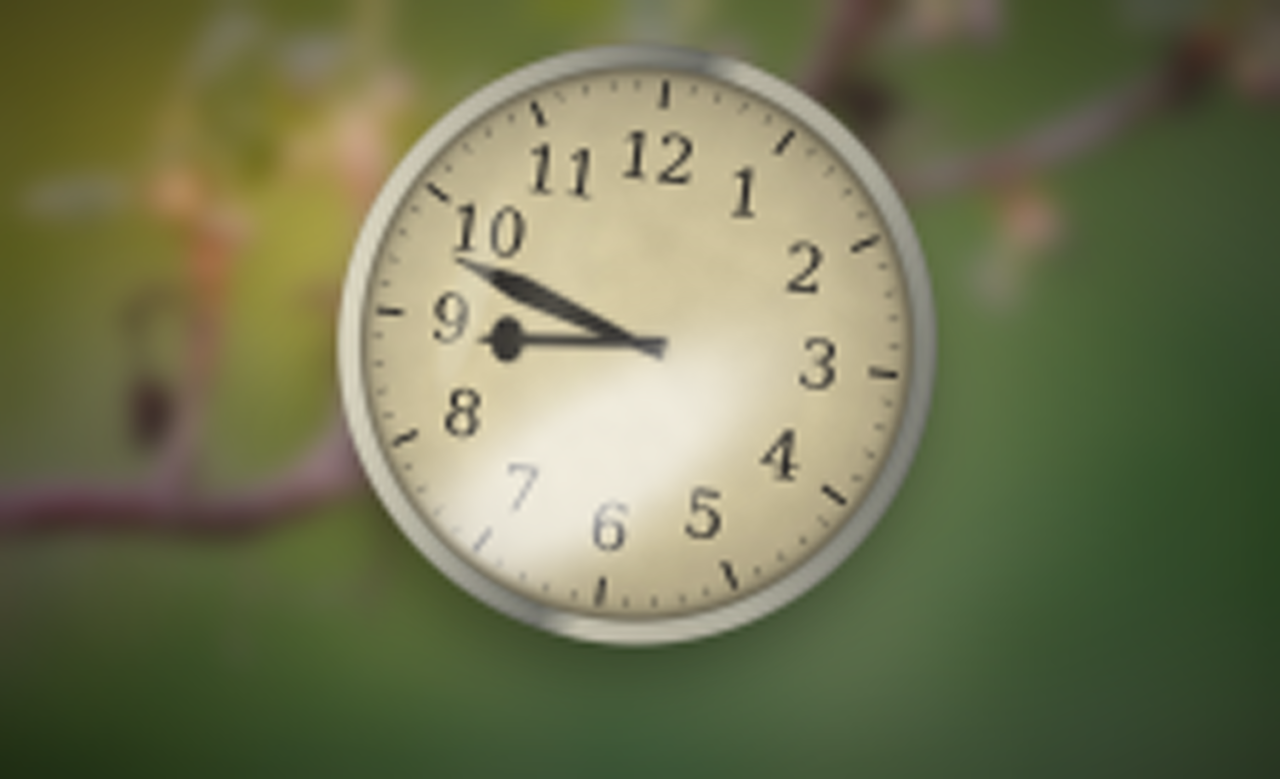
{"hour": 8, "minute": 48}
